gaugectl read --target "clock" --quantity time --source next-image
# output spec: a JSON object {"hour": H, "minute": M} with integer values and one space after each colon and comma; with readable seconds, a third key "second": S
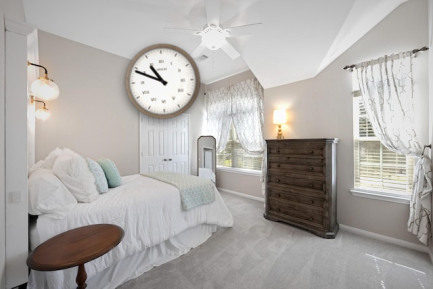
{"hour": 10, "minute": 49}
